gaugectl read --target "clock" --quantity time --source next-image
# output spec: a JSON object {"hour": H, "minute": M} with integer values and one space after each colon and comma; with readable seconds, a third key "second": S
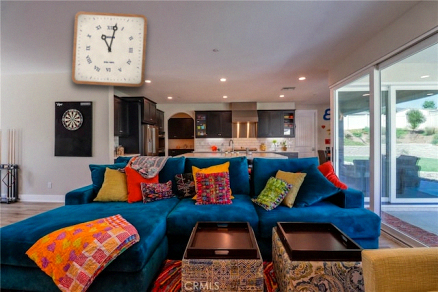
{"hour": 11, "minute": 2}
